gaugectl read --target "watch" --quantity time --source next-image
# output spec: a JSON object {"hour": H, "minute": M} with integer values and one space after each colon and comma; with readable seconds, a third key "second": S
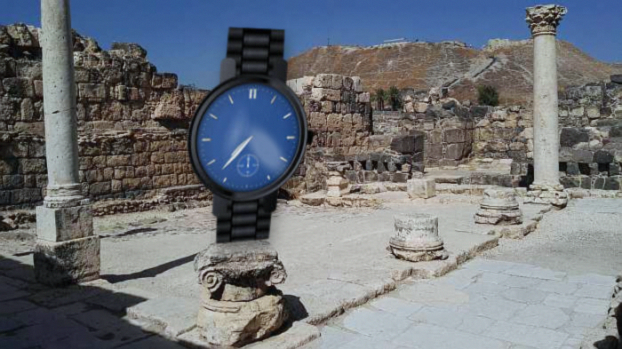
{"hour": 7, "minute": 37}
